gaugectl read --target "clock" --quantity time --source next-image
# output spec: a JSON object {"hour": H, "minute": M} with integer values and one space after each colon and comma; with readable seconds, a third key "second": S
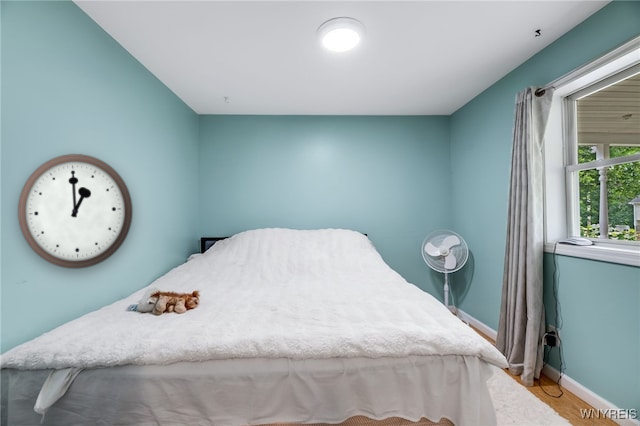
{"hour": 1, "minute": 0}
